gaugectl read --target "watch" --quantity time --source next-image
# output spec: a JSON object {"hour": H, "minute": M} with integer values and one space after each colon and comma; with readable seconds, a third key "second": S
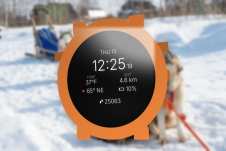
{"hour": 12, "minute": 25}
